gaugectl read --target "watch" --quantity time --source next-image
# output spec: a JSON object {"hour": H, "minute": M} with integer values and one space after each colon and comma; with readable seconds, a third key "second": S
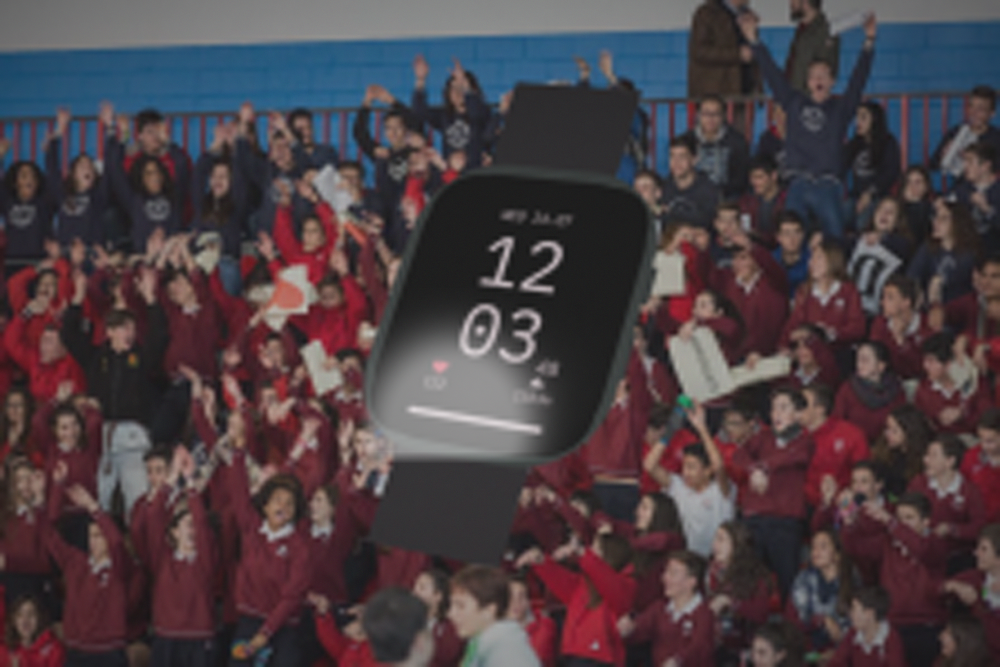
{"hour": 12, "minute": 3}
